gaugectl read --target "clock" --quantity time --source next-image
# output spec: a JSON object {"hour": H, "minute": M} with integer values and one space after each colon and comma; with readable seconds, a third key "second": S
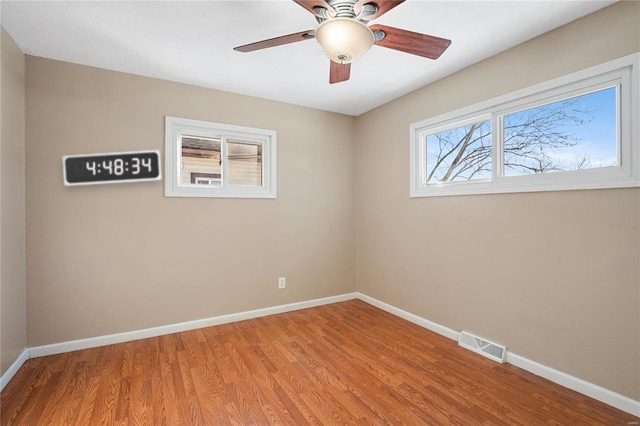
{"hour": 4, "minute": 48, "second": 34}
